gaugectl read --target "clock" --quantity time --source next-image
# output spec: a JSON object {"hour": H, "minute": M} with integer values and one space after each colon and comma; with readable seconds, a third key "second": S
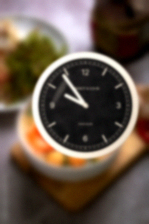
{"hour": 9, "minute": 54}
